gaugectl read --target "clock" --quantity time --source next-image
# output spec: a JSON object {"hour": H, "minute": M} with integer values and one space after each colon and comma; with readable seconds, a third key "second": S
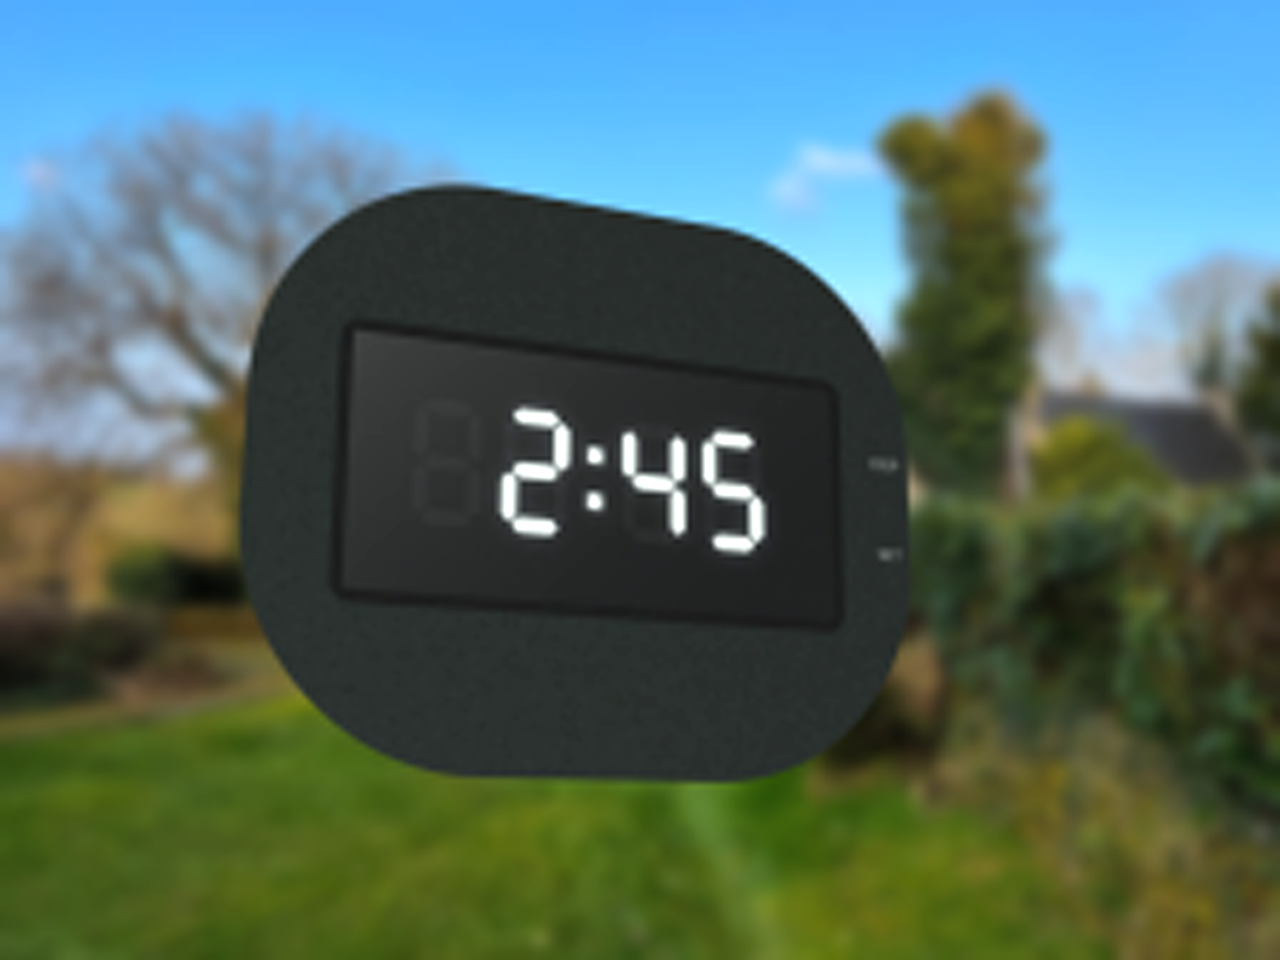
{"hour": 2, "minute": 45}
